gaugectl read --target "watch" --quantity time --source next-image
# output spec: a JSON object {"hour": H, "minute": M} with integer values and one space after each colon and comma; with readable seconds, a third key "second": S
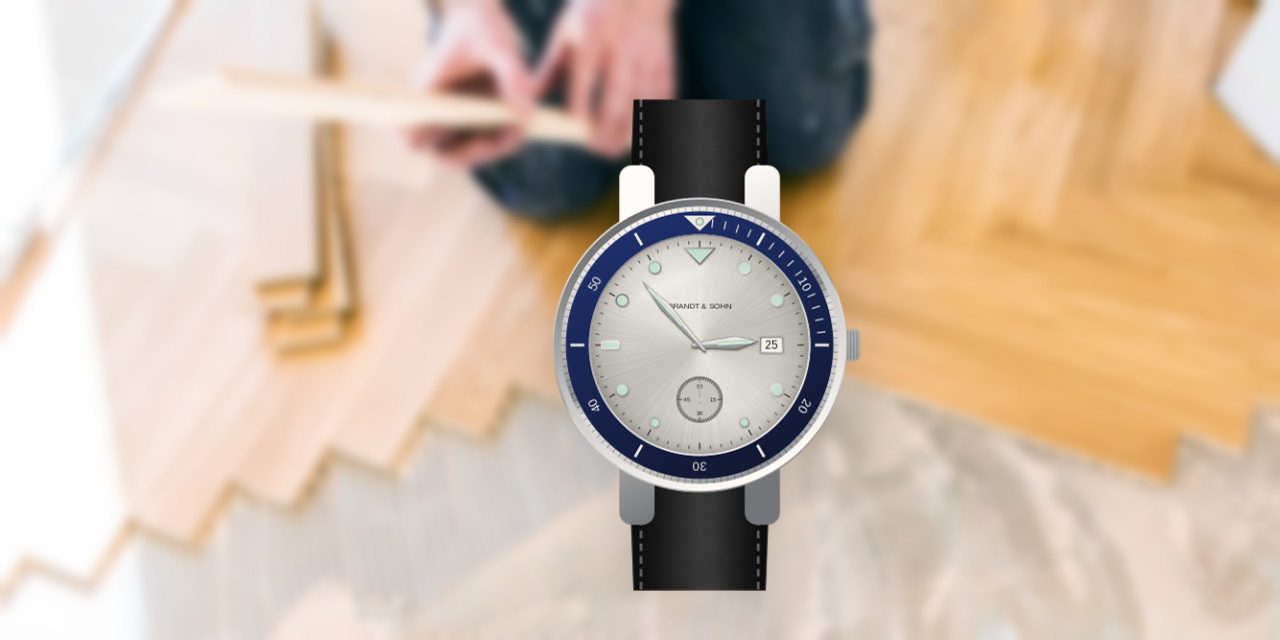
{"hour": 2, "minute": 53}
